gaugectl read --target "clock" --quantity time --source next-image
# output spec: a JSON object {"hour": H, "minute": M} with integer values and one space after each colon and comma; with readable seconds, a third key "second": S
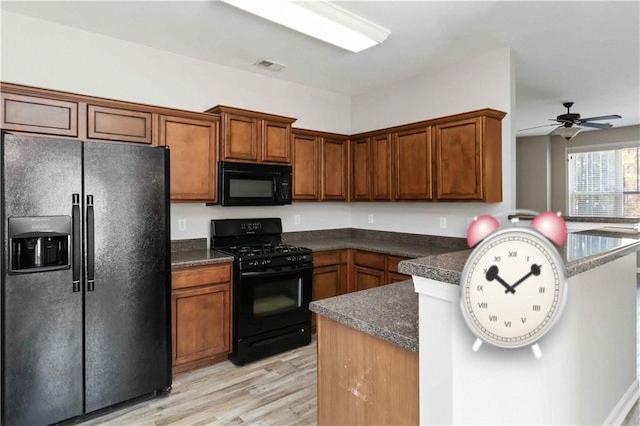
{"hour": 10, "minute": 9}
